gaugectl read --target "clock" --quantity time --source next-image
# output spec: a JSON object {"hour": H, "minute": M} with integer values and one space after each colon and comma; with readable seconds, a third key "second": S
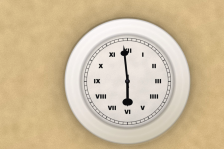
{"hour": 5, "minute": 59}
